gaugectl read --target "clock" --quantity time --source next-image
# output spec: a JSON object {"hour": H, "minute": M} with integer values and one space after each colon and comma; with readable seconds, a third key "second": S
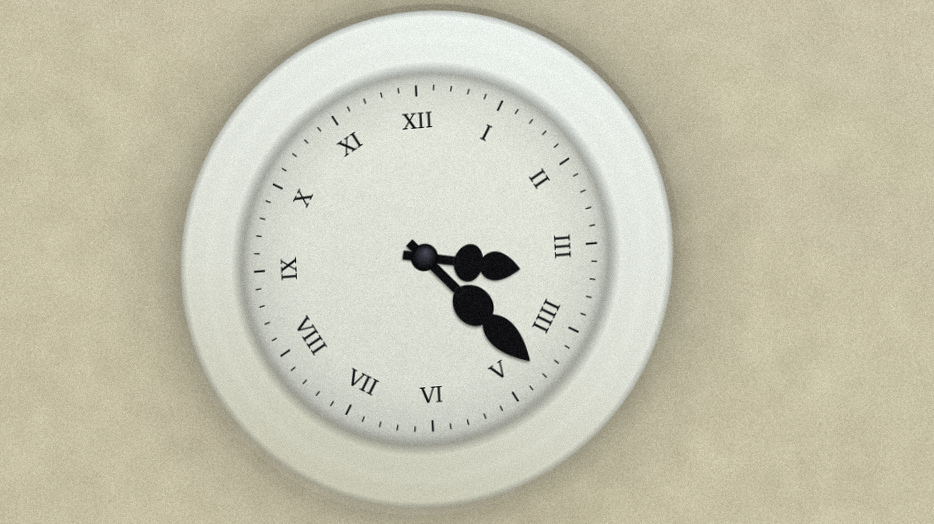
{"hour": 3, "minute": 23}
